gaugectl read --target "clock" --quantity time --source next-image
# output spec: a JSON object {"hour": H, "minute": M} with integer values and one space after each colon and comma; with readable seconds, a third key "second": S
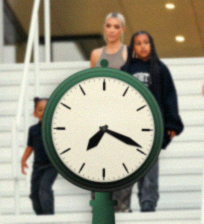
{"hour": 7, "minute": 19}
